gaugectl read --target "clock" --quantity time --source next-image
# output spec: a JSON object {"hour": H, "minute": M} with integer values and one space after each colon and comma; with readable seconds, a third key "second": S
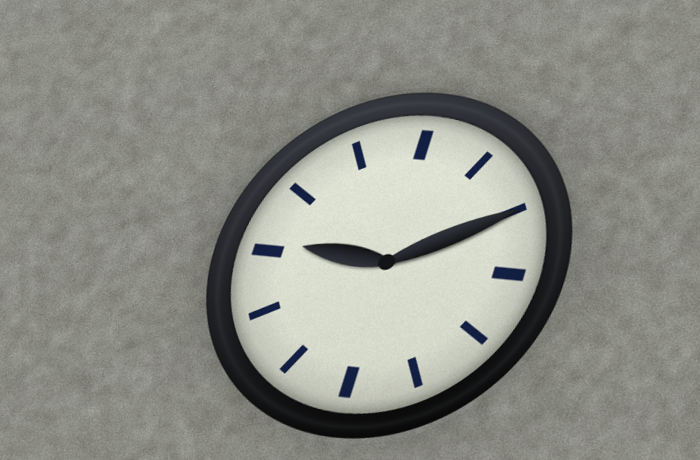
{"hour": 9, "minute": 10}
